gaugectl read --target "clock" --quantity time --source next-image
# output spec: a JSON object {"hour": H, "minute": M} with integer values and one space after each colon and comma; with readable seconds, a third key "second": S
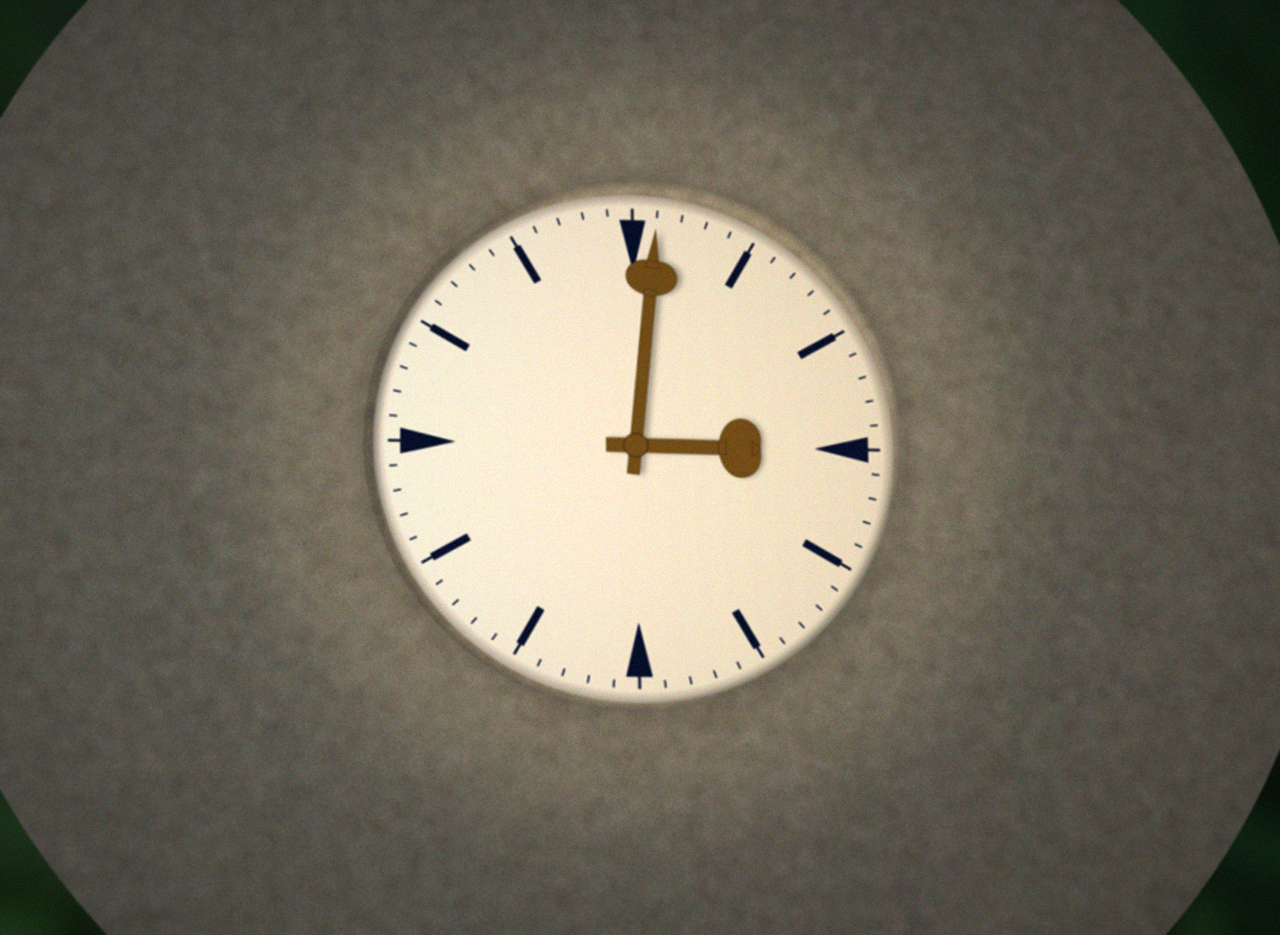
{"hour": 3, "minute": 1}
